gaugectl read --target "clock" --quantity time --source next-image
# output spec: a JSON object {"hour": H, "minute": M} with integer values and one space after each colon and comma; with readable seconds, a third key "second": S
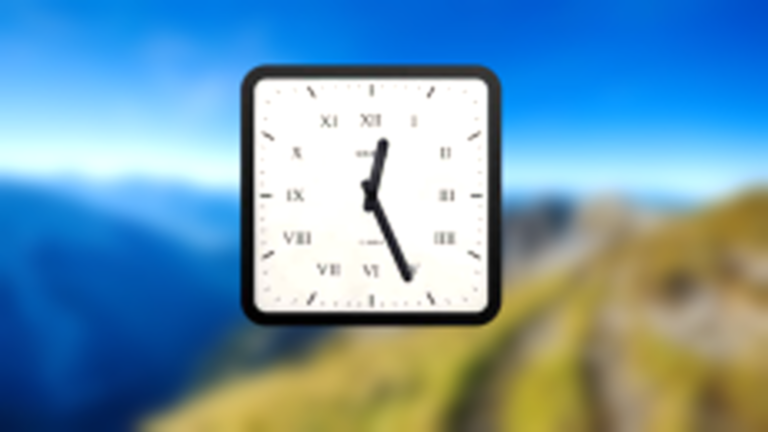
{"hour": 12, "minute": 26}
